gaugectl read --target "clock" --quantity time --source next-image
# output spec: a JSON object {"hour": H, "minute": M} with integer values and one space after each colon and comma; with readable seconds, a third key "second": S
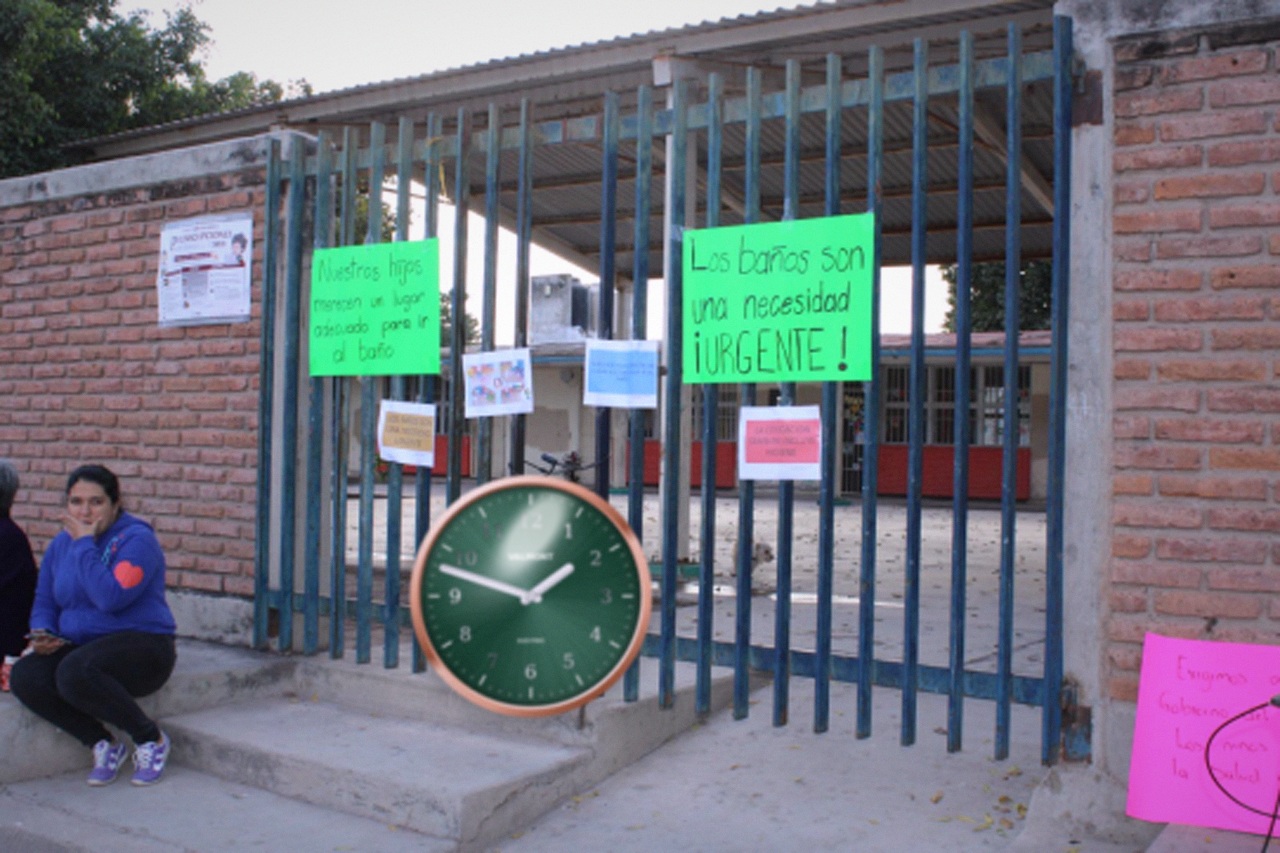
{"hour": 1, "minute": 48}
